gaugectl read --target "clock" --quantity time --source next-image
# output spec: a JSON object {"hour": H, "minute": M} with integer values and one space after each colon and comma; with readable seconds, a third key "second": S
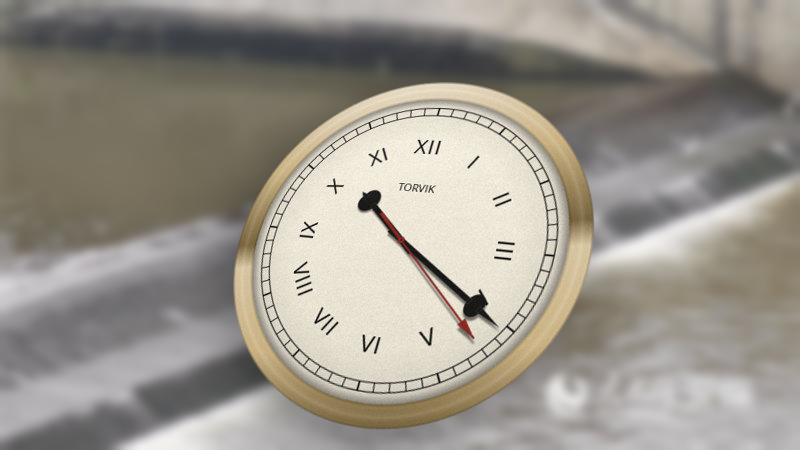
{"hour": 10, "minute": 20, "second": 22}
